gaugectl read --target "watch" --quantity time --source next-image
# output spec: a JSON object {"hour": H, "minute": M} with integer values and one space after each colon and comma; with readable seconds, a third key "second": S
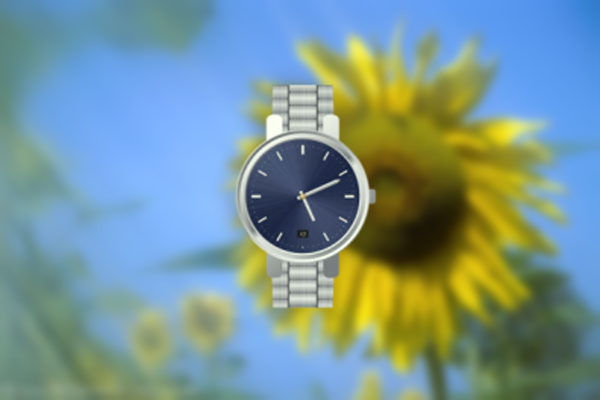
{"hour": 5, "minute": 11}
